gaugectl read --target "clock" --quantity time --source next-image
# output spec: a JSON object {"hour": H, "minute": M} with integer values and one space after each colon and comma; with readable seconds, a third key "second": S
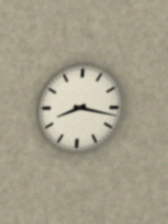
{"hour": 8, "minute": 17}
